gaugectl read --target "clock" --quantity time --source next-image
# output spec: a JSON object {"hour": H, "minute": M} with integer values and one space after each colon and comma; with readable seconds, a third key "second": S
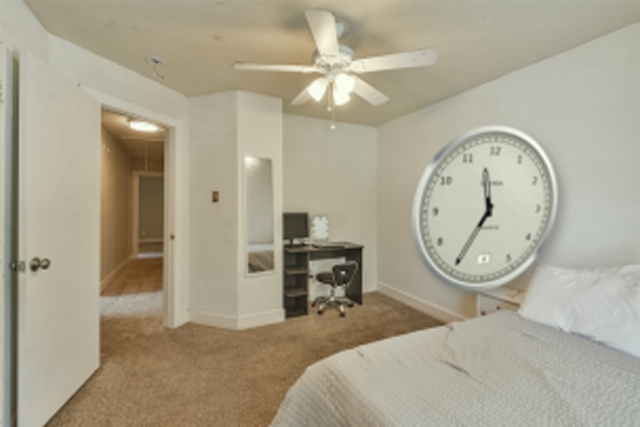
{"hour": 11, "minute": 35}
